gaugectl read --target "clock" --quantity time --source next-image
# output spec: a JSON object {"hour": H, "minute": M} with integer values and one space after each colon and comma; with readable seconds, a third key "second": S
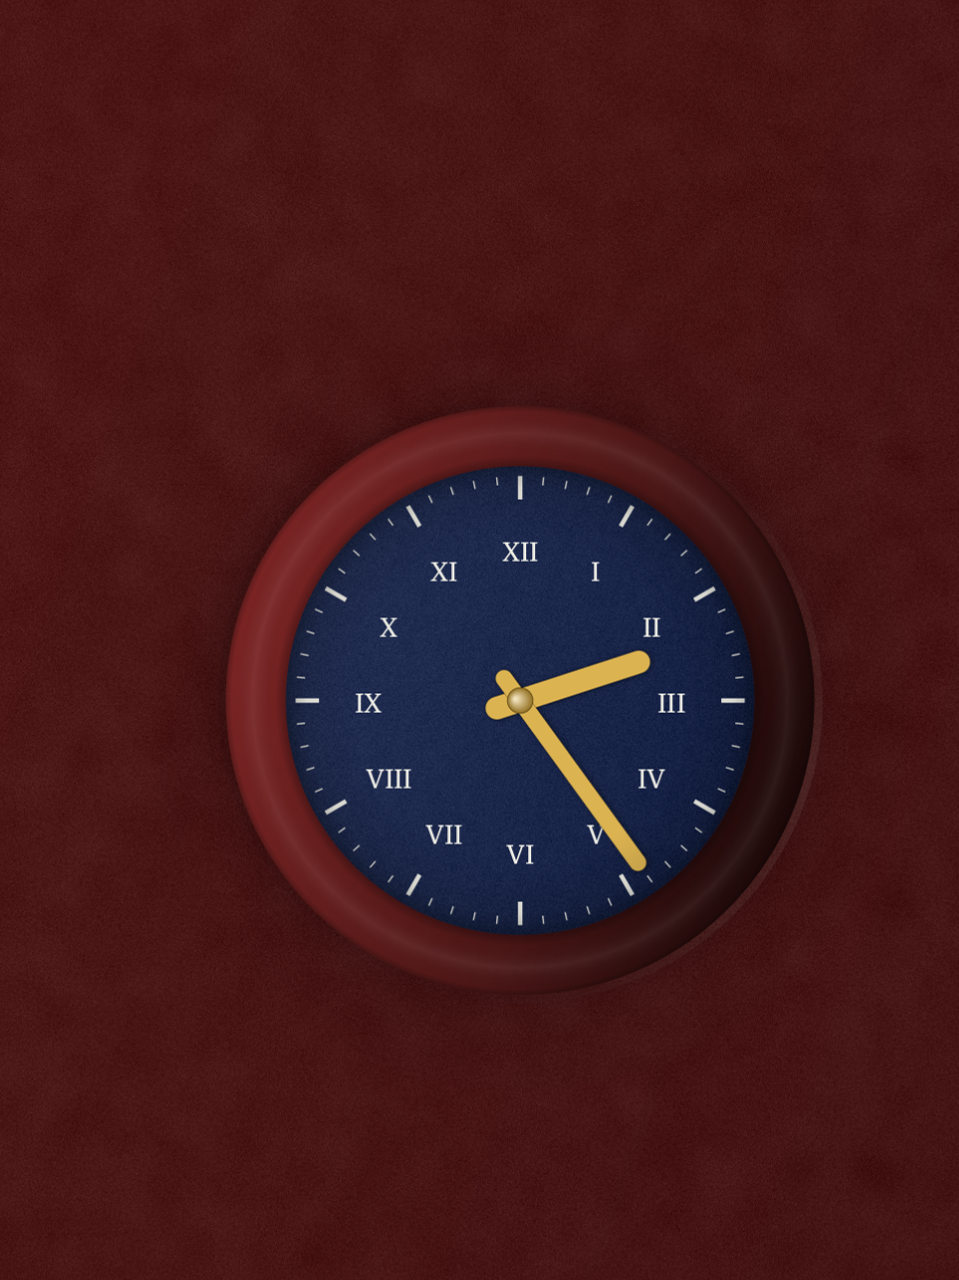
{"hour": 2, "minute": 24}
